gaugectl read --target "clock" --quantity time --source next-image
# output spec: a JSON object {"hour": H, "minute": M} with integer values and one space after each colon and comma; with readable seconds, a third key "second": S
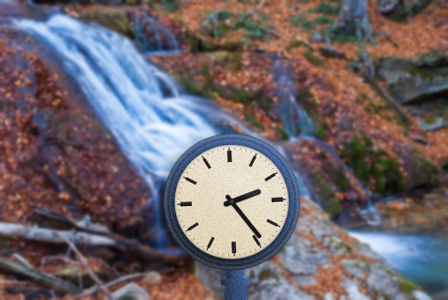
{"hour": 2, "minute": 24}
